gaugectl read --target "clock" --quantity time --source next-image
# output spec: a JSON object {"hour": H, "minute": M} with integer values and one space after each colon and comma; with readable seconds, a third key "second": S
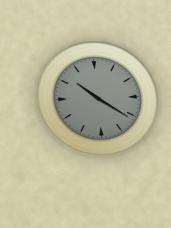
{"hour": 10, "minute": 21}
